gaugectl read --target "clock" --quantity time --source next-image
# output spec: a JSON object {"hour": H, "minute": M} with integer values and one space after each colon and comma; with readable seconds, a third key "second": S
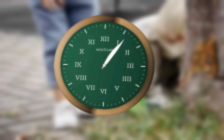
{"hour": 1, "minute": 6}
